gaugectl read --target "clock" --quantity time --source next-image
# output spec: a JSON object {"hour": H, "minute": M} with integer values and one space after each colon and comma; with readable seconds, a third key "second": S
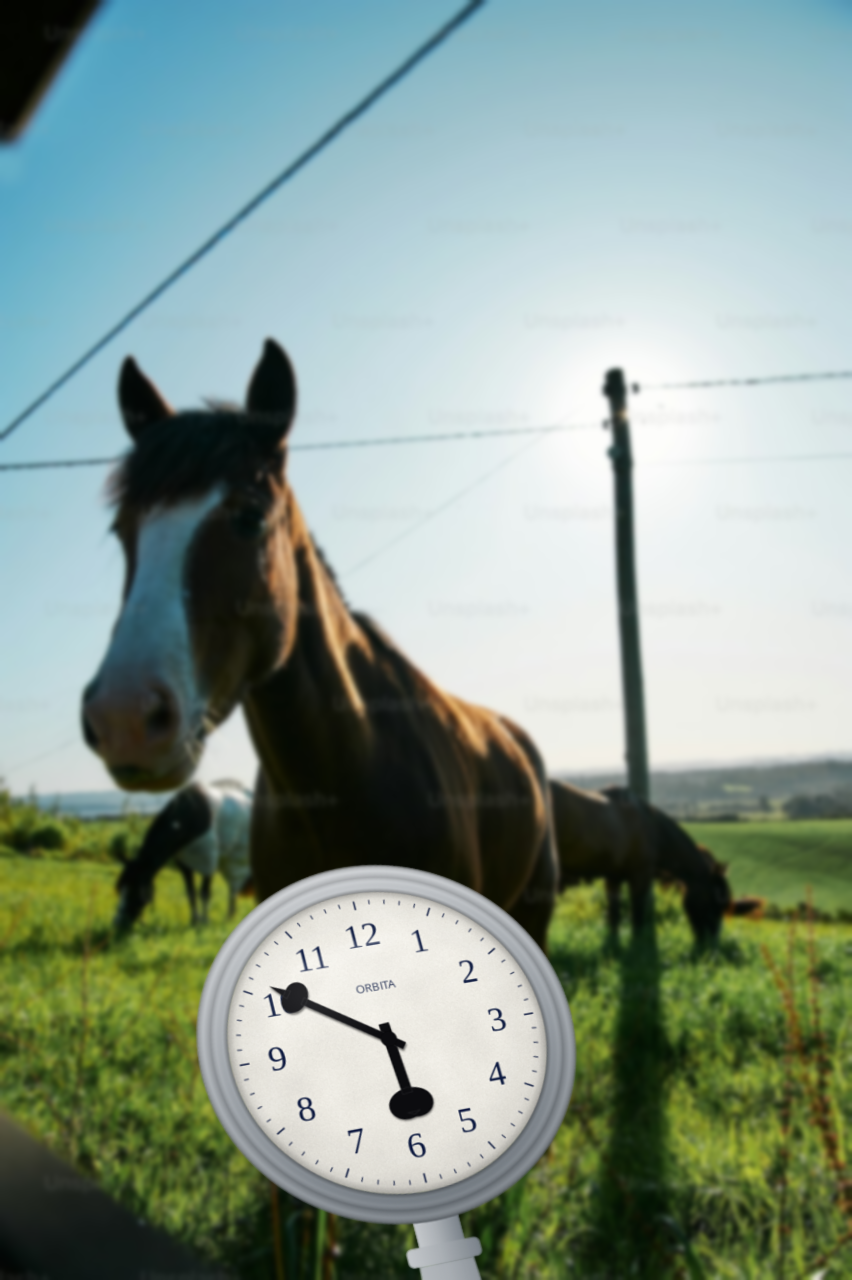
{"hour": 5, "minute": 51}
